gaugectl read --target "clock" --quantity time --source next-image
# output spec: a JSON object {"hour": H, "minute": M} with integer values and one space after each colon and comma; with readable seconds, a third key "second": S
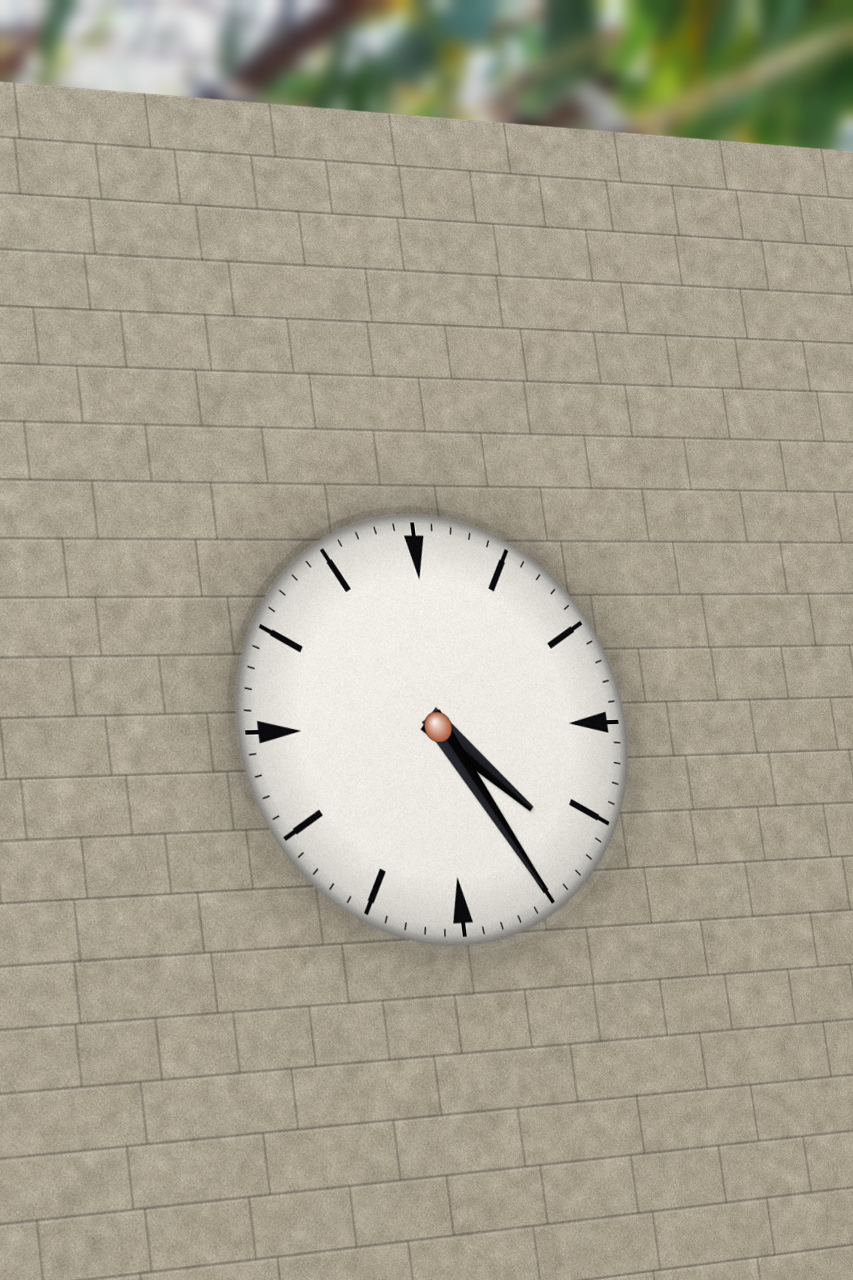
{"hour": 4, "minute": 25}
